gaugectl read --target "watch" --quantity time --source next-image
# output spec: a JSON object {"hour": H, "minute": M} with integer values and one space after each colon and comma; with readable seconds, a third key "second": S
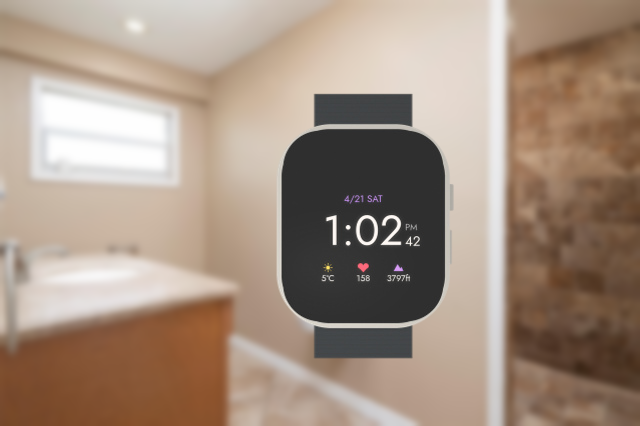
{"hour": 1, "minute": 2, "second": 42}
